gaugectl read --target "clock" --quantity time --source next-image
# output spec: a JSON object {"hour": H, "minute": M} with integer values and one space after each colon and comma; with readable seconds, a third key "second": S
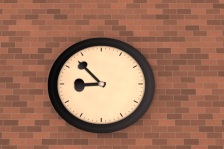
{"hour": 8, "minute": 53}
